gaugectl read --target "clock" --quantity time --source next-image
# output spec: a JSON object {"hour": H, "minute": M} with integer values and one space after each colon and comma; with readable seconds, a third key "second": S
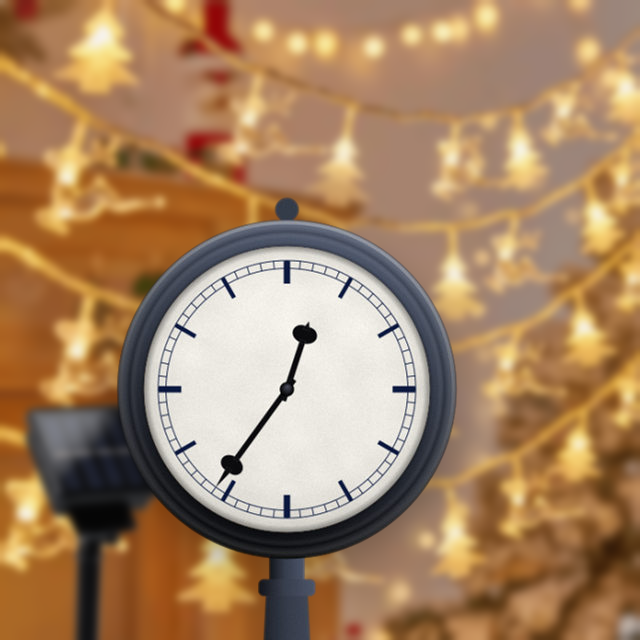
{"hour": 12, "minute": 36}
